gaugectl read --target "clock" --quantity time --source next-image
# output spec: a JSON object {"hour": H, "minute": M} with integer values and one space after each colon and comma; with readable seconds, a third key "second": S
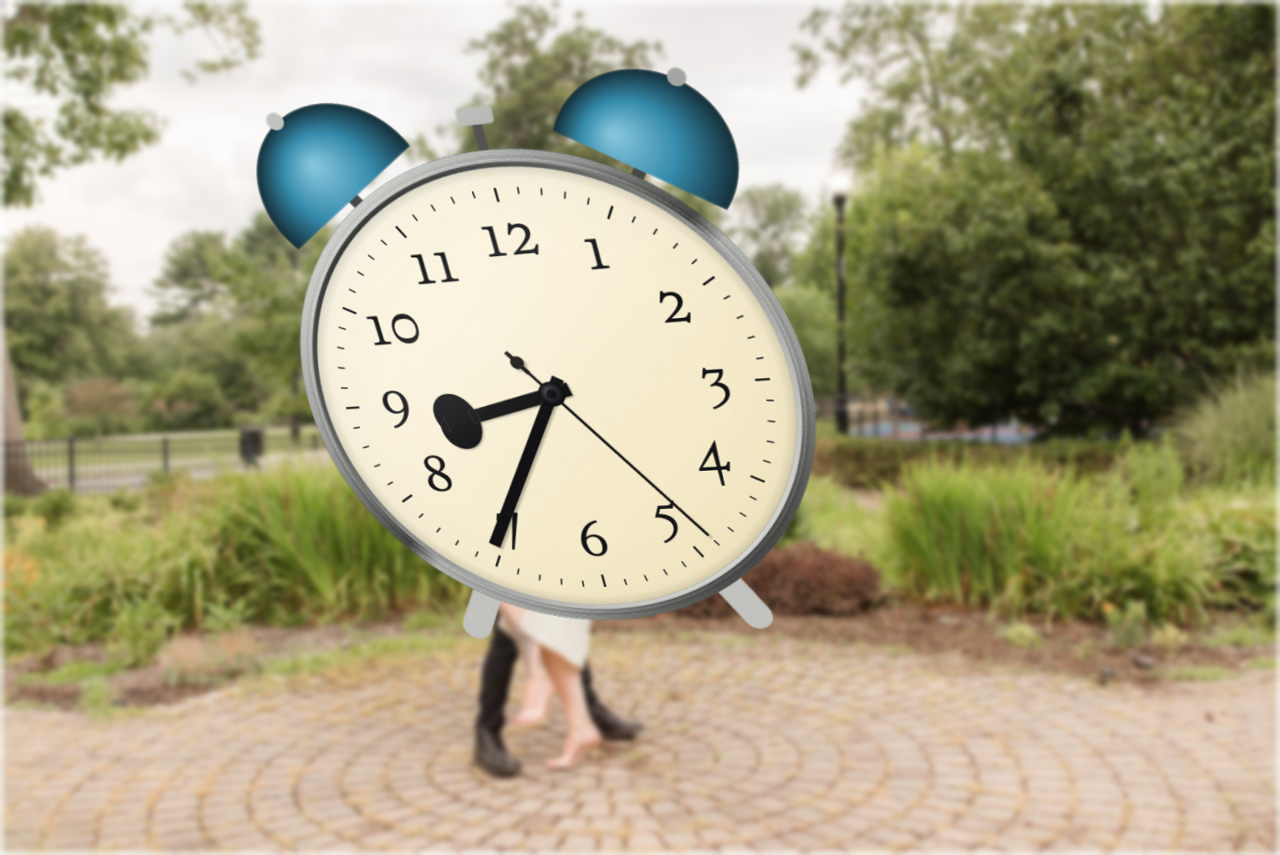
{"hour": 8, "minute": 35, "second": 24}
